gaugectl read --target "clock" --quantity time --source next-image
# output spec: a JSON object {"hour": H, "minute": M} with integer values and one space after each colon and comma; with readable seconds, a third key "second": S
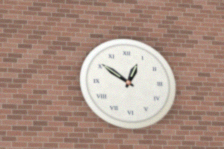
{"hour": 12, "minute": 51}
